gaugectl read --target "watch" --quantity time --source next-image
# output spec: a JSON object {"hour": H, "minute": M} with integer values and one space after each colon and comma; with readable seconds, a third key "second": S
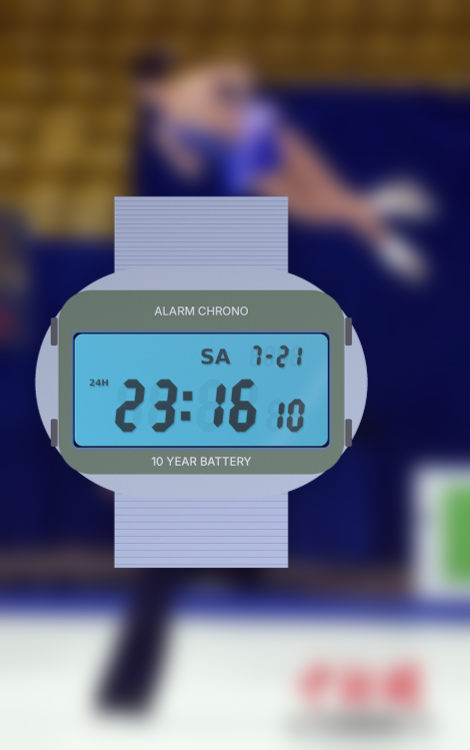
{"hour": 23, "minute": 16, "second": 10}
